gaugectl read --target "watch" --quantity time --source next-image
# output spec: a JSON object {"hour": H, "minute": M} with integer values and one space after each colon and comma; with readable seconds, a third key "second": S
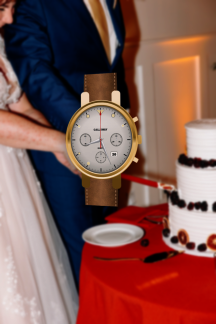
{"hour": 8, "minute": 26}
